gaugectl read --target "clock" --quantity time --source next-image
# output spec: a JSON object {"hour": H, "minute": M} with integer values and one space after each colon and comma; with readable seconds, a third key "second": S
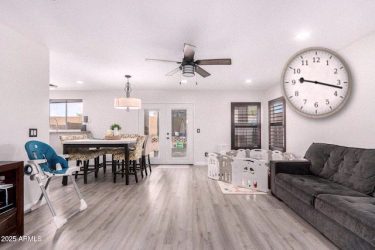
{"hour": 9, "minute": 17}
